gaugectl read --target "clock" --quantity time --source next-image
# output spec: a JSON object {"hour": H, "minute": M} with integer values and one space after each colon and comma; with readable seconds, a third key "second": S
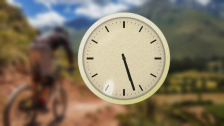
{"hour": 5, "minute": 27}
